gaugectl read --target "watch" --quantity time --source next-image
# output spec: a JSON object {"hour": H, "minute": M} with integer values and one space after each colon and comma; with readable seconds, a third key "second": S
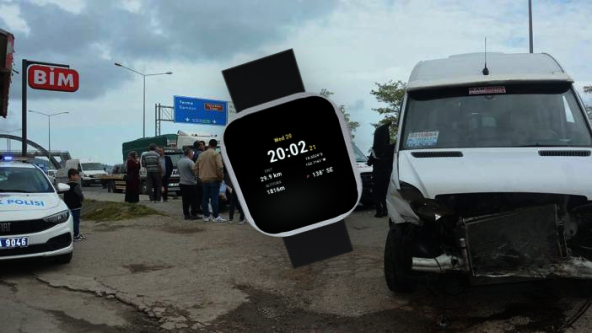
{"hour": 20, "minute": 2}
